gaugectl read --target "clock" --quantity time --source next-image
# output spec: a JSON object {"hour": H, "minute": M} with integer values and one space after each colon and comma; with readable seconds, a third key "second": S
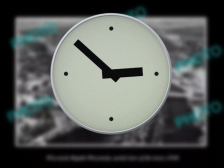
{"hour": 2, "minute": 52}
